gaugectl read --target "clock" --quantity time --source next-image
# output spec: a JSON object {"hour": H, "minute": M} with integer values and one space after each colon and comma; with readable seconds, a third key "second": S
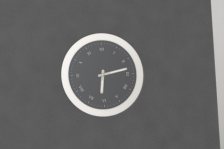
{"hour": 6, "minute": 13}
